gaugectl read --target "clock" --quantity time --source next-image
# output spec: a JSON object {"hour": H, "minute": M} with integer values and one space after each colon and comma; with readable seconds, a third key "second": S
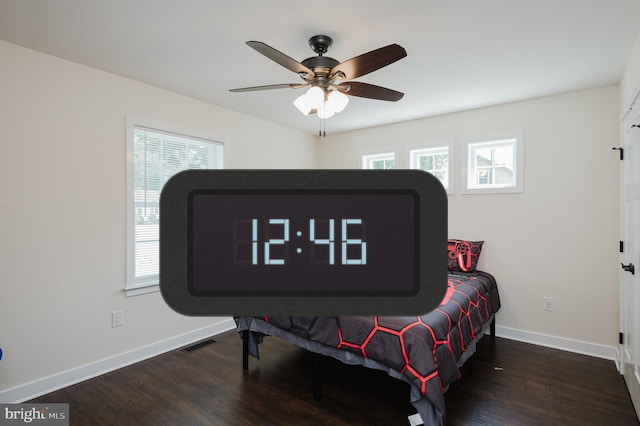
{"hour": 12, "minute": 46}
